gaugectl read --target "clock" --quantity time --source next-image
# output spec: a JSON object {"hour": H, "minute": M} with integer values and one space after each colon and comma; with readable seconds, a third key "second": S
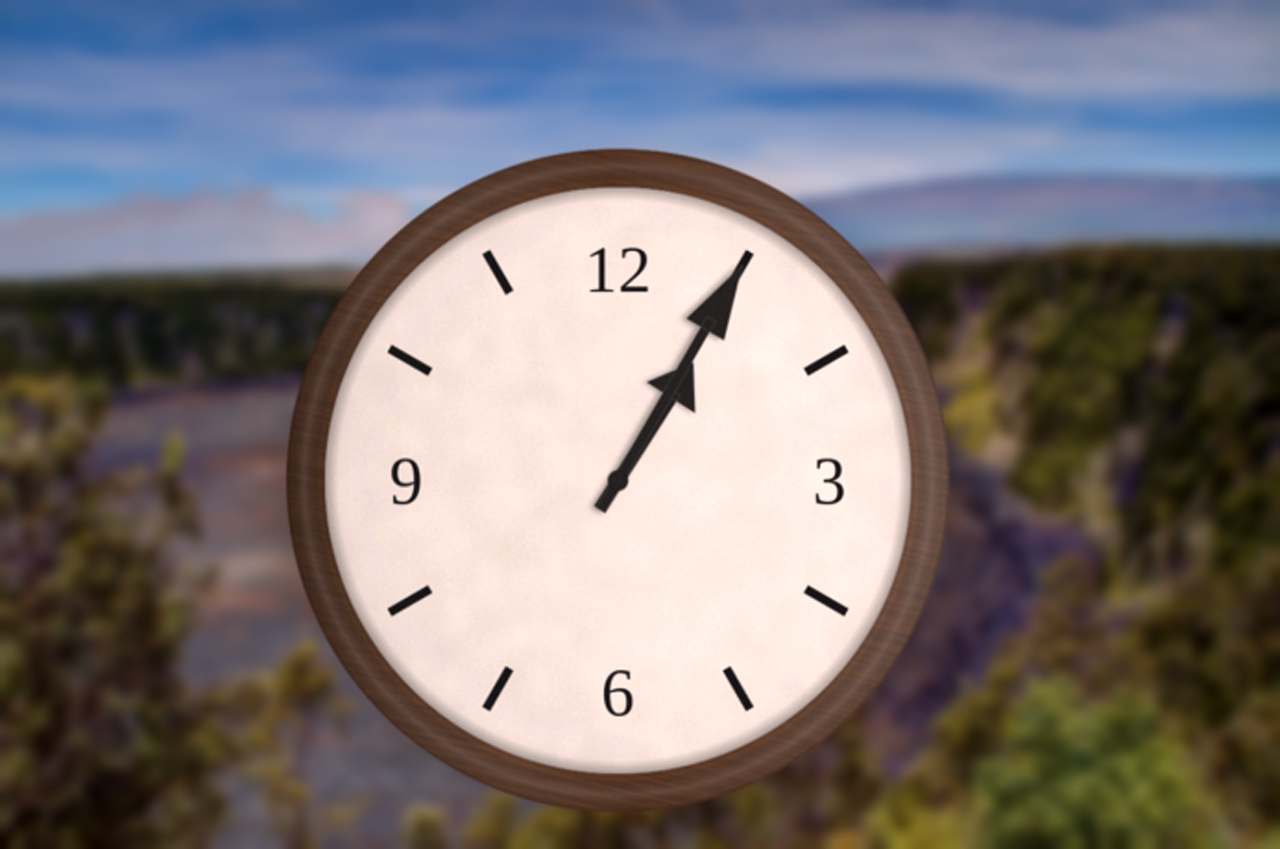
{"hour": 1, "minute": 5}
